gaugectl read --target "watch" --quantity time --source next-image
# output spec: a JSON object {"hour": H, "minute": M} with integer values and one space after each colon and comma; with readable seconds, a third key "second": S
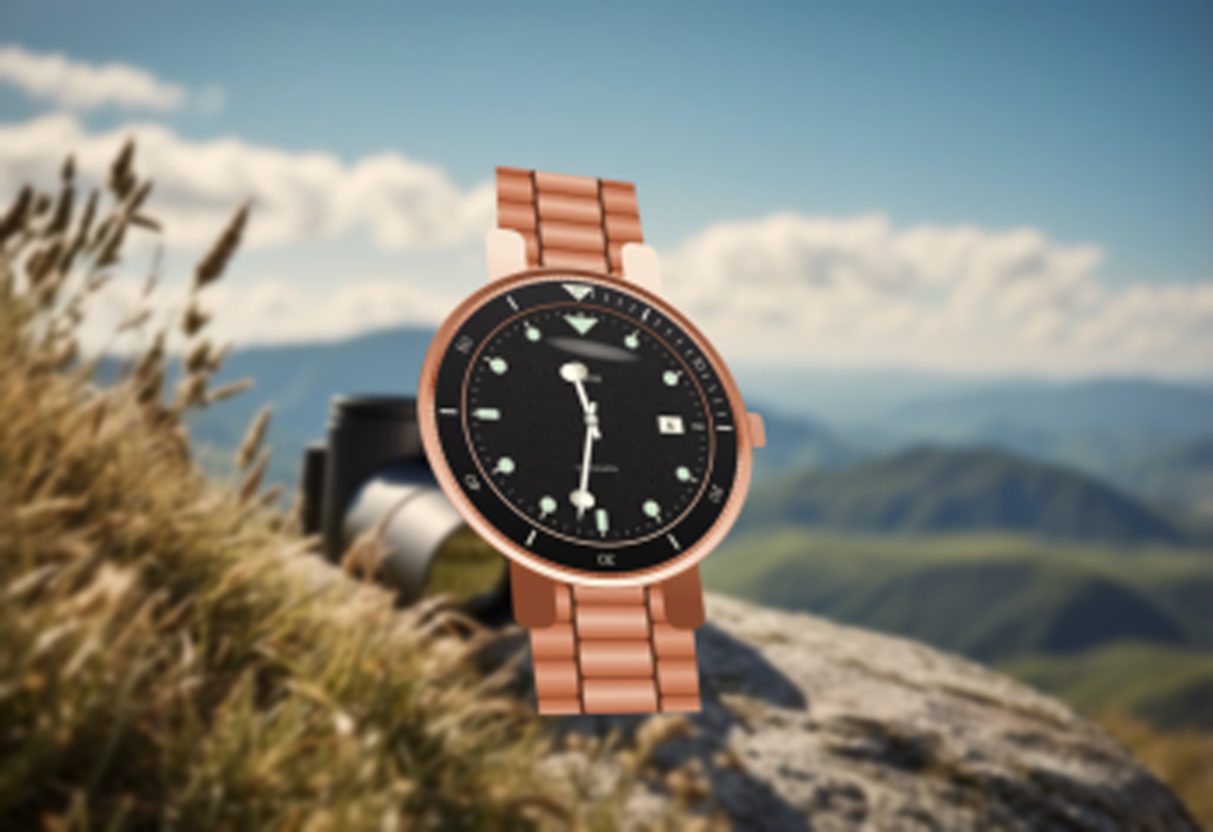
{"hour": 11, "minute": 32}
